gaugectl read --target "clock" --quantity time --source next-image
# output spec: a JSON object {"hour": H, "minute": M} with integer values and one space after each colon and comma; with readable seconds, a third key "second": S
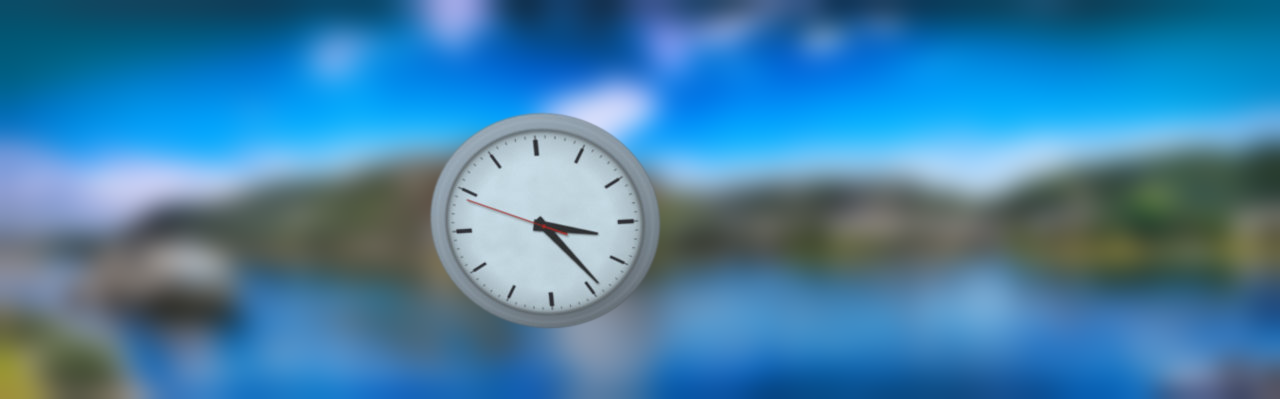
{"hour": 3, "minute": 23, "second": 49}
